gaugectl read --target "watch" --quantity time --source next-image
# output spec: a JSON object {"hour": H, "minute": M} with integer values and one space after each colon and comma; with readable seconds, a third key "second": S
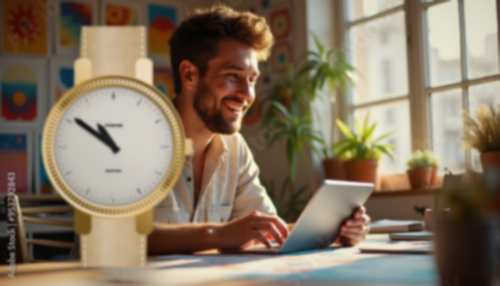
{"hour": 10, "minute": 51}
